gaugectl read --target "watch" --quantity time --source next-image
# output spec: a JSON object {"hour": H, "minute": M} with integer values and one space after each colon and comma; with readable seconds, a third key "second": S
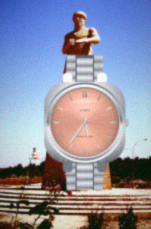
{"hour": 5, "minute": 36}
